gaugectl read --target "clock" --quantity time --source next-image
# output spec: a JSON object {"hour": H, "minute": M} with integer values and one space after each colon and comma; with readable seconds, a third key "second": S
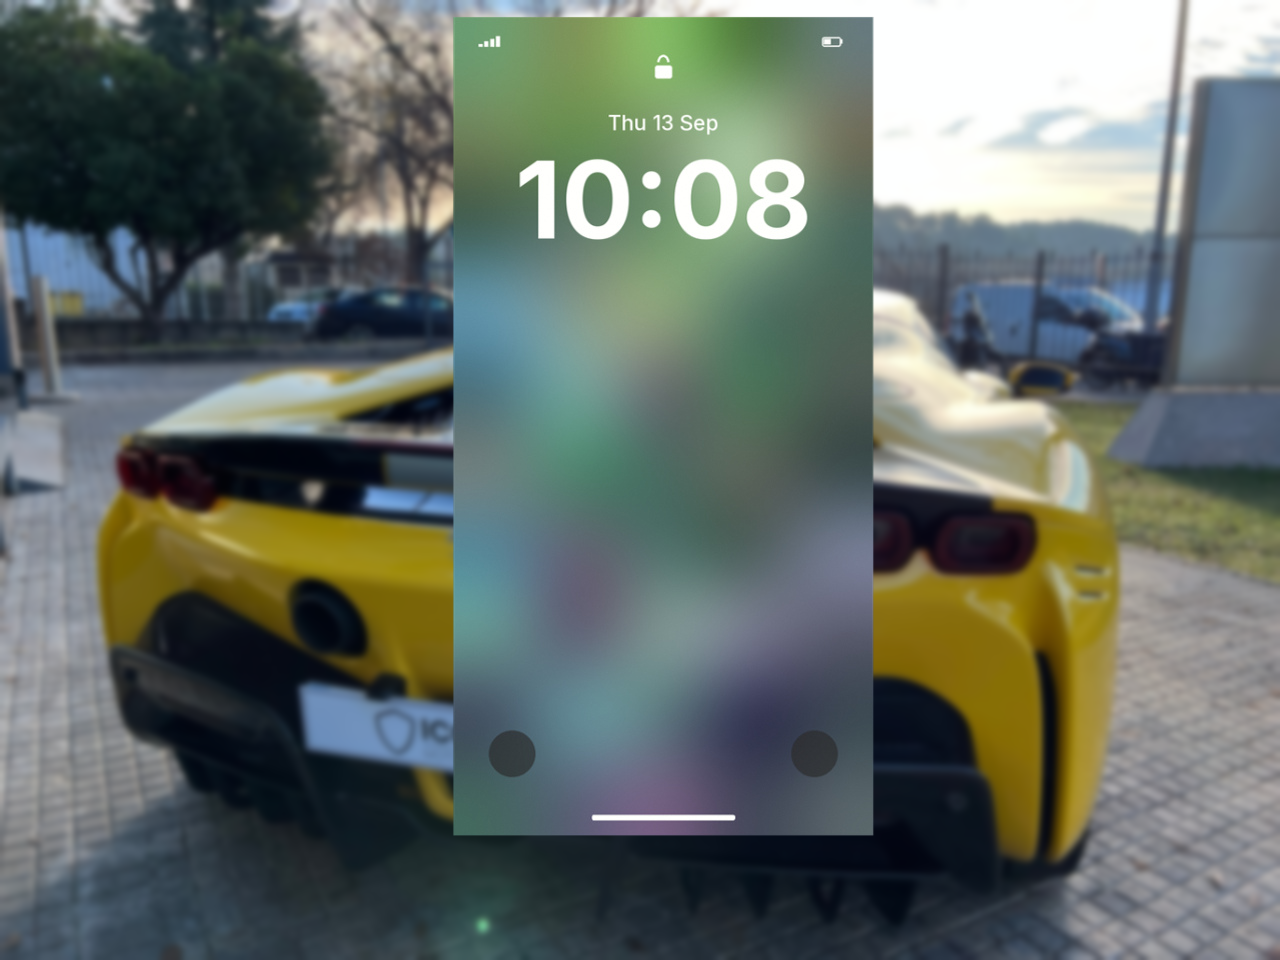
{"hour": 10, "minute": 8}
